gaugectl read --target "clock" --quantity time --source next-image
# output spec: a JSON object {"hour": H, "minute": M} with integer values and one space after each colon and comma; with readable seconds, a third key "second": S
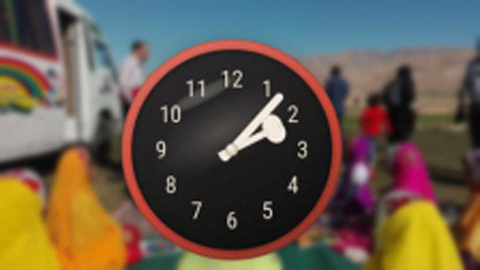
{"hour": 2, "minute": 7}
